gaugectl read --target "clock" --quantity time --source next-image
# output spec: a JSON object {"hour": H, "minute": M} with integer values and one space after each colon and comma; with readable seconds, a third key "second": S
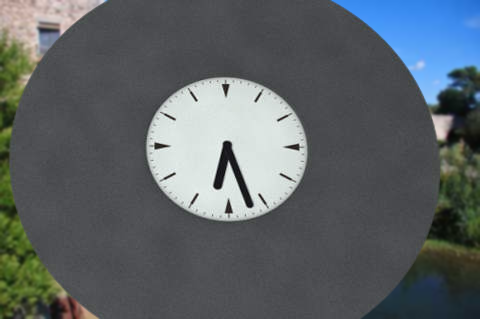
{"hour": 6, "minute": 27}
